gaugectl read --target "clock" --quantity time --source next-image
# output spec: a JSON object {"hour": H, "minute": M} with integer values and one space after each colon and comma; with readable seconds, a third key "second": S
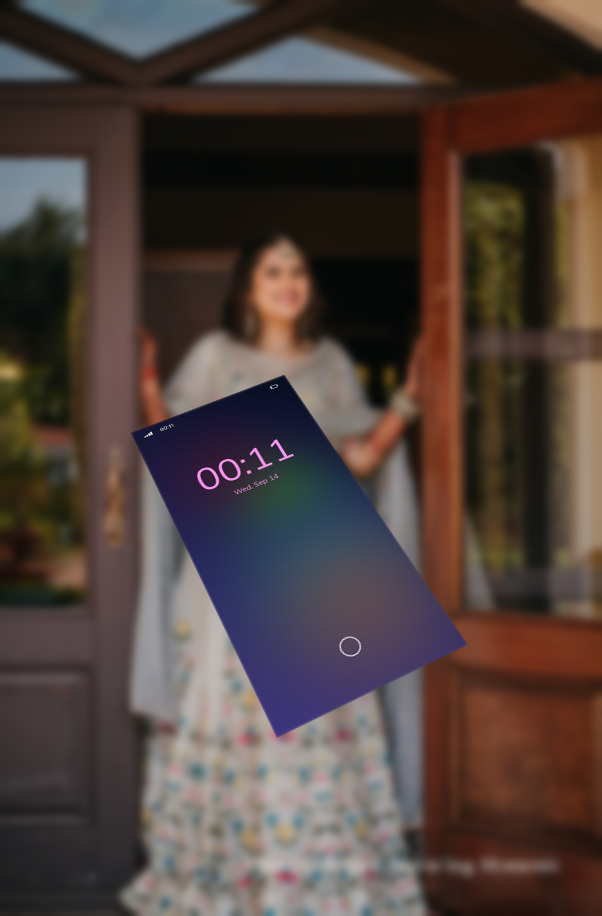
{"hour": 0, "minute": 11}
